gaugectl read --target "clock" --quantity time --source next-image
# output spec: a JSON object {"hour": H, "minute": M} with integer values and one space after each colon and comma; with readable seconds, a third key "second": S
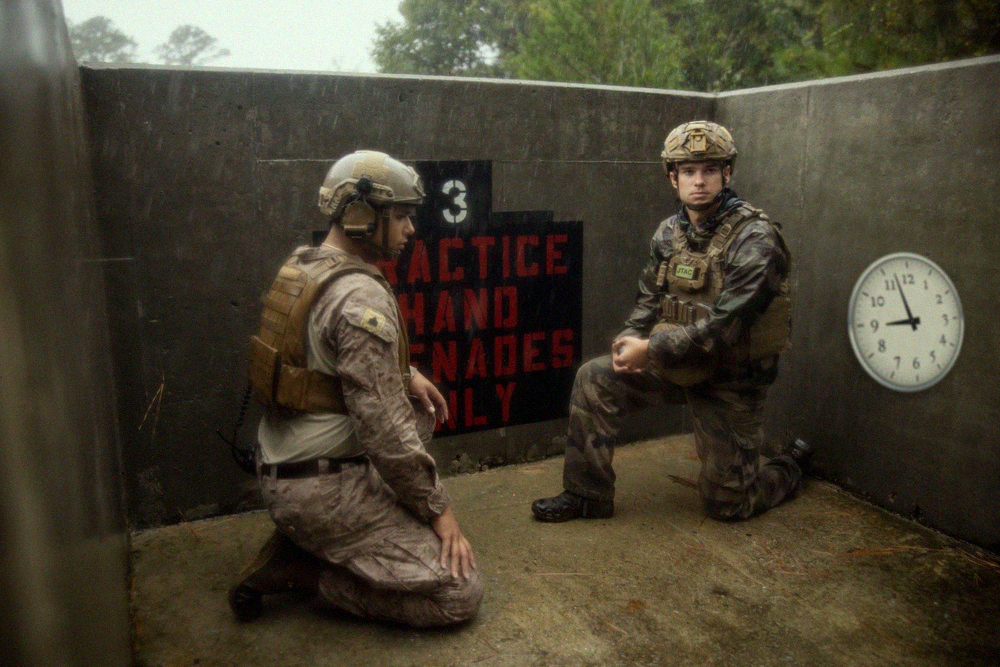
{"hour": 8, "minute": 57}
